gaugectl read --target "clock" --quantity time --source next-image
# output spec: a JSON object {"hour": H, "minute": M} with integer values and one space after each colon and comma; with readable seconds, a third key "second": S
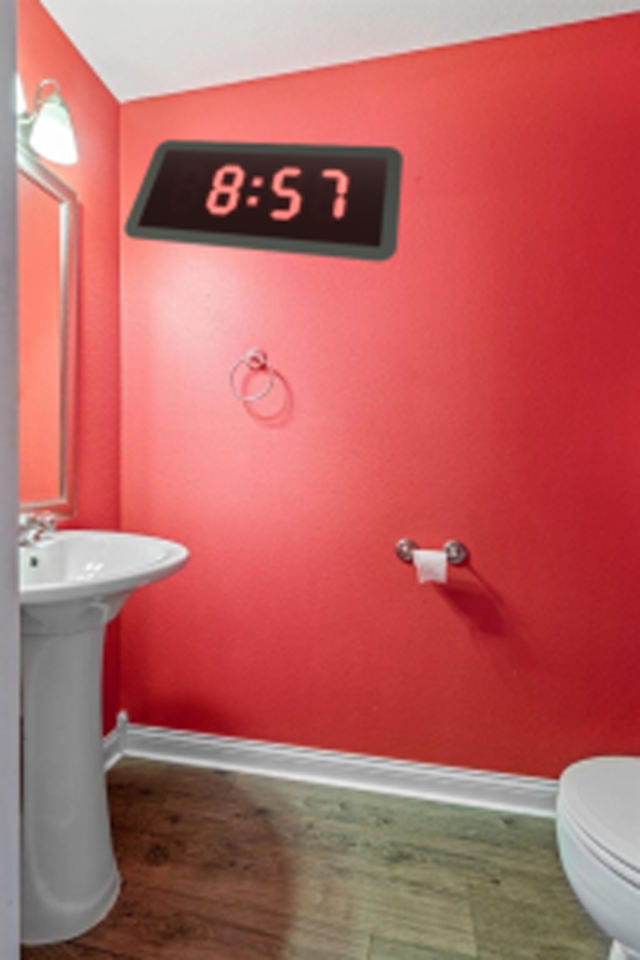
{"hour": 8, "minute": 57}
